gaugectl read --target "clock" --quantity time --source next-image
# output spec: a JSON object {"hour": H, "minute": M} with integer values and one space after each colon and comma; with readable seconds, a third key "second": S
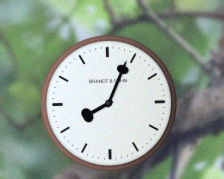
{"hour": 8, "minute": 4}
